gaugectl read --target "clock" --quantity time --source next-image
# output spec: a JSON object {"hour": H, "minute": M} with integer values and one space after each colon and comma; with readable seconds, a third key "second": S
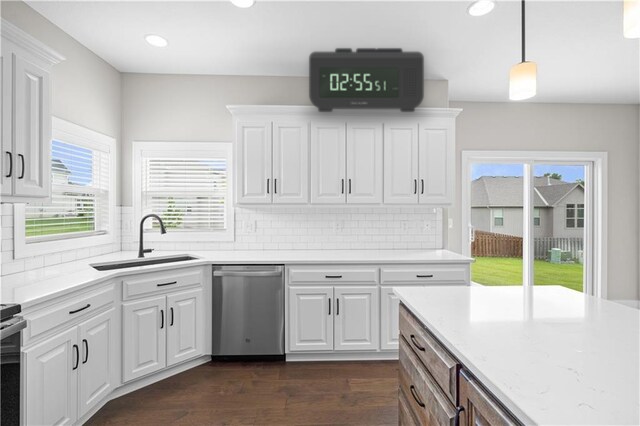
{"hour": 2, "minute": 55, "second": 51}
